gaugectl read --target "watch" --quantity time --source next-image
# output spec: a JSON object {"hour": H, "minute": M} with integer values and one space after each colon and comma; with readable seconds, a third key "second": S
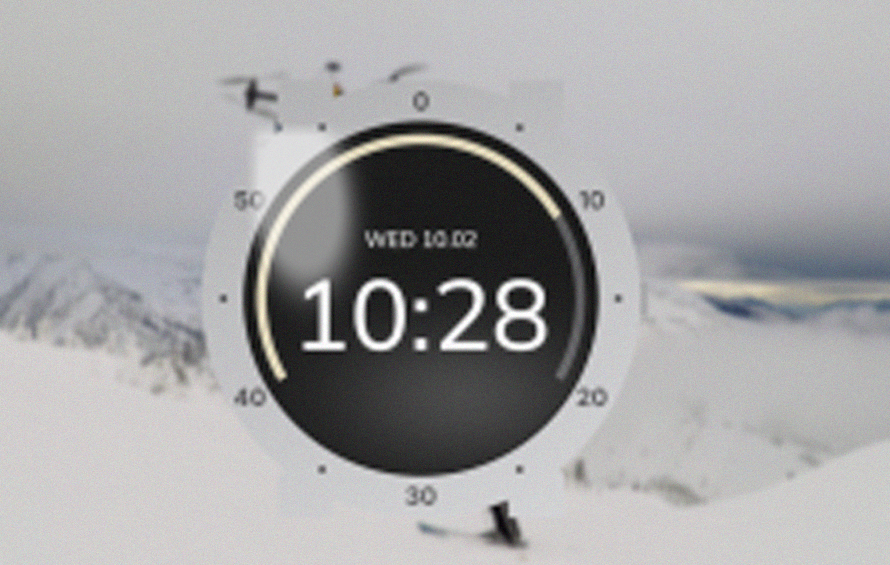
{"hour": 10, "minute": 28}
